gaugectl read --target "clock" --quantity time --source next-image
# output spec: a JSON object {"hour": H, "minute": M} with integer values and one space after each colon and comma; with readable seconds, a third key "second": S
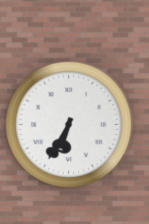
{"hour": 6, "minute": 35}
